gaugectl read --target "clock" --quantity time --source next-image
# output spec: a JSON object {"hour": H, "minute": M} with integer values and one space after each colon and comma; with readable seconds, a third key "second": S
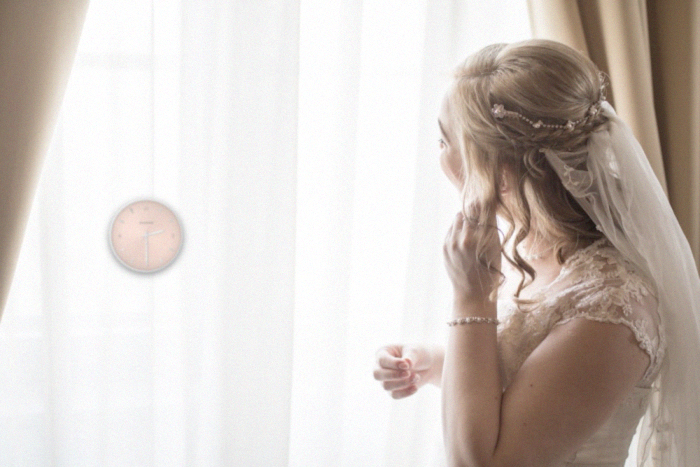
{"hour": 2, "minute": 30}
